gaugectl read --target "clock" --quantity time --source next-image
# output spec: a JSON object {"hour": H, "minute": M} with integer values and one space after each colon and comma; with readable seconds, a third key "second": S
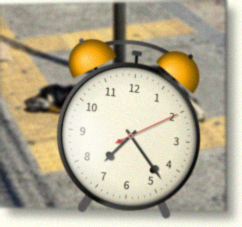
{"hour": 7, "minute": 23, "second": 10}
